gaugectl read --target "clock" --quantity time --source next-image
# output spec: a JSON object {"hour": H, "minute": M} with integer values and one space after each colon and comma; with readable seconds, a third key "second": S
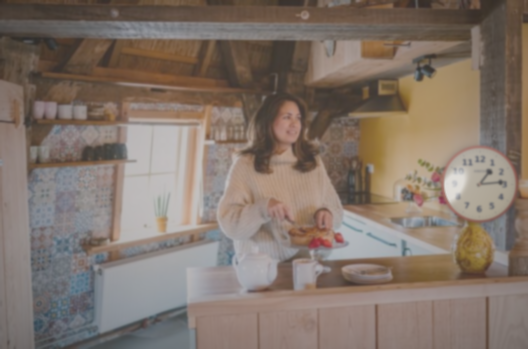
{"hour": 1, "minute": 14}
